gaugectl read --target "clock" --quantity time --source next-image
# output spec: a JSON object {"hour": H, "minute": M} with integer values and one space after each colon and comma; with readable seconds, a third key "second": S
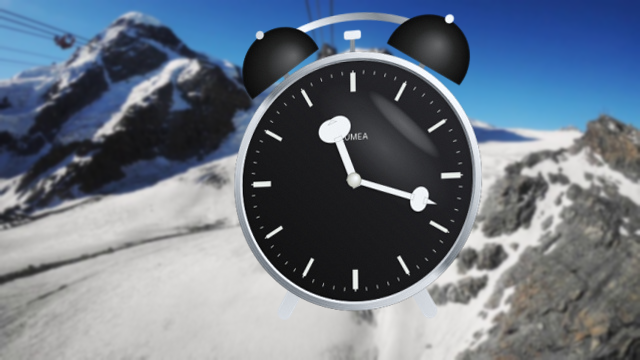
{"hour": 11, "minute": 18}
